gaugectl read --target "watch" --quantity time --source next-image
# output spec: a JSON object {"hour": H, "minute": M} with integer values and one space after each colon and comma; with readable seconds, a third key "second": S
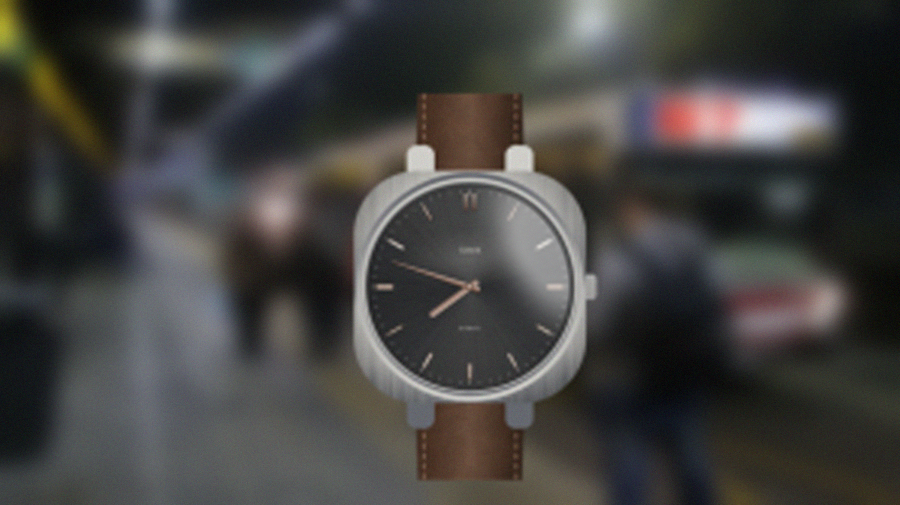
{"hour": 7, "minute": 48}
